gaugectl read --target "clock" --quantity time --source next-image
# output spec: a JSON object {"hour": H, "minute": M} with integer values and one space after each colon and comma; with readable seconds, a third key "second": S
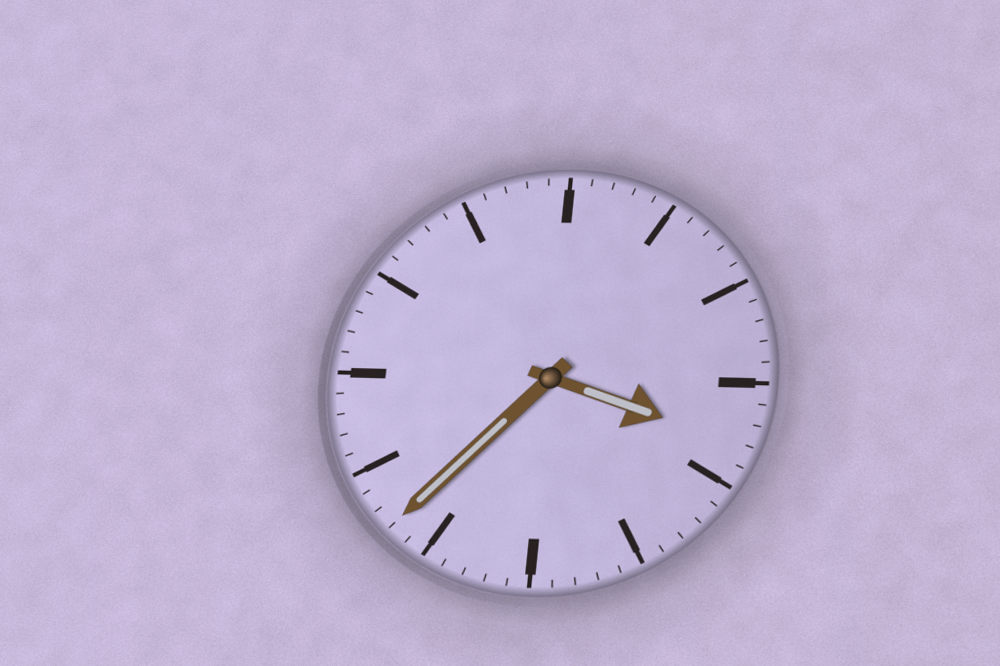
{"hour": 3, "minute": 37}
